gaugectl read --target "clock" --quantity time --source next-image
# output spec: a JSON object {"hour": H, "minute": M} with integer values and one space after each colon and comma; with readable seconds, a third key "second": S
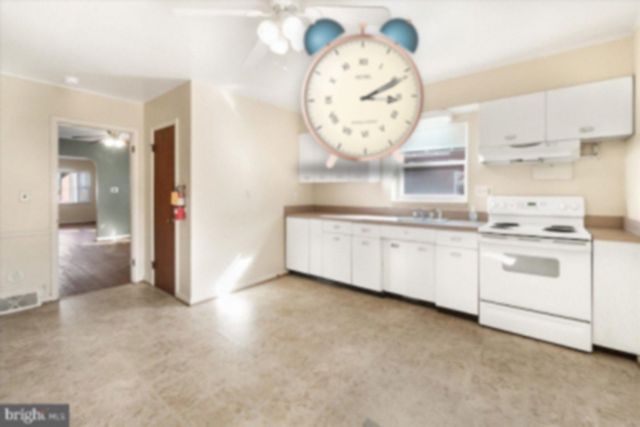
{"hour": 3, "minute": 11}
